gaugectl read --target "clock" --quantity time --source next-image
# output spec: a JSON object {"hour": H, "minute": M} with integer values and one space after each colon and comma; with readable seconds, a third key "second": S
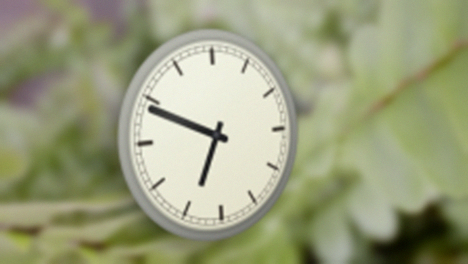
{"hour": 6, "minute": 49}
